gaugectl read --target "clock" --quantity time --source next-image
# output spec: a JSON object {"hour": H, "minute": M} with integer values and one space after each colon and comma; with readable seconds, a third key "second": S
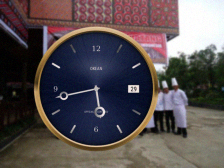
{"hour": 5, "minute": 43}
